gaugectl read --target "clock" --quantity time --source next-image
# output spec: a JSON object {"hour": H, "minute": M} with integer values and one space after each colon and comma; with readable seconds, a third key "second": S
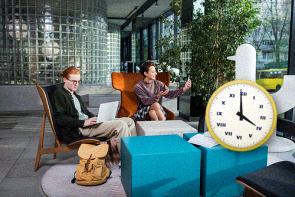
{"hour": 3, "minute": 59}
